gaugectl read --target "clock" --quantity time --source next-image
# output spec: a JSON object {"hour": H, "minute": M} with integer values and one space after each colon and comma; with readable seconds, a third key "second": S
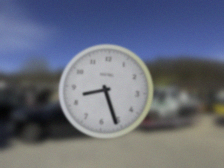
{"hour": 8, "minute": 26}
